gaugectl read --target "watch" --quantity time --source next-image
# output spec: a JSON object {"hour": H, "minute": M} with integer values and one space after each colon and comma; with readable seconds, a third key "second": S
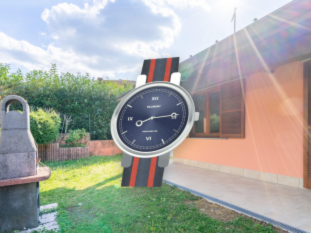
{"hour": 8, "minute": 14}
